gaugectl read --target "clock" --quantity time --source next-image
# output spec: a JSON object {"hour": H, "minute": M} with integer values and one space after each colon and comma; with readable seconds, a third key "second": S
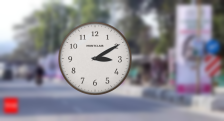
{"hour": 3, "minute": 10}
